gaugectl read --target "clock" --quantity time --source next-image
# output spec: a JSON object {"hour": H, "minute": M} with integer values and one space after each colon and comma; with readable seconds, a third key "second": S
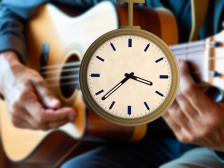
{"hour": 3, "minute": 38}
